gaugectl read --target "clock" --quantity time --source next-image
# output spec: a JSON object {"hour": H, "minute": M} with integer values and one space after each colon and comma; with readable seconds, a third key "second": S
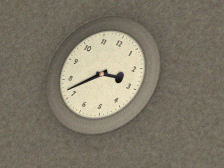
{"hour": 2, "minute": 37}
